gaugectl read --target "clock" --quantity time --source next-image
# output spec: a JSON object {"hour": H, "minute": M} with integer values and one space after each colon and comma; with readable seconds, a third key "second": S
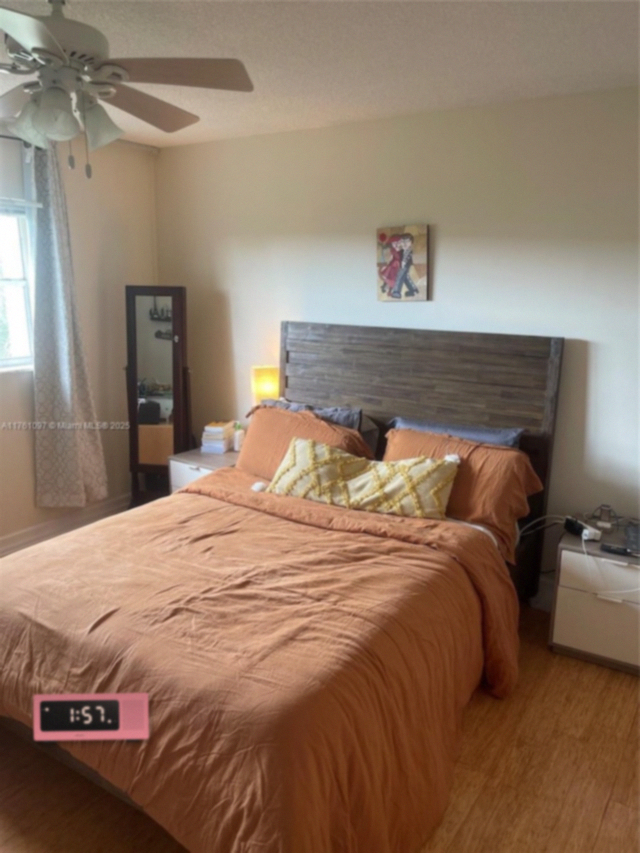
{"hour": 1, "minute": 57}
